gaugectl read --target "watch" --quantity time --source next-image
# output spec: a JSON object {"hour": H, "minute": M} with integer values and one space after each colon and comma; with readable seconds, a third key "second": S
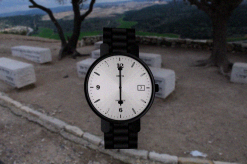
{"hour": 6, "minute": 0}
